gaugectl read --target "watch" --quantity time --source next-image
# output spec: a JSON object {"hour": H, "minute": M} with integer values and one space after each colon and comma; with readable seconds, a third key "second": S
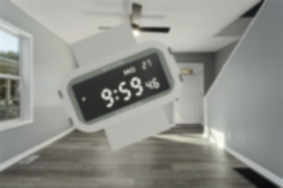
{"hour": 9, "minute": 59}
